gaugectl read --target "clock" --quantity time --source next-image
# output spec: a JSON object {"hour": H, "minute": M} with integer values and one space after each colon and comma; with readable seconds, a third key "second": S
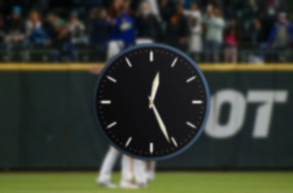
{"hour": 12, "minute": 26}
